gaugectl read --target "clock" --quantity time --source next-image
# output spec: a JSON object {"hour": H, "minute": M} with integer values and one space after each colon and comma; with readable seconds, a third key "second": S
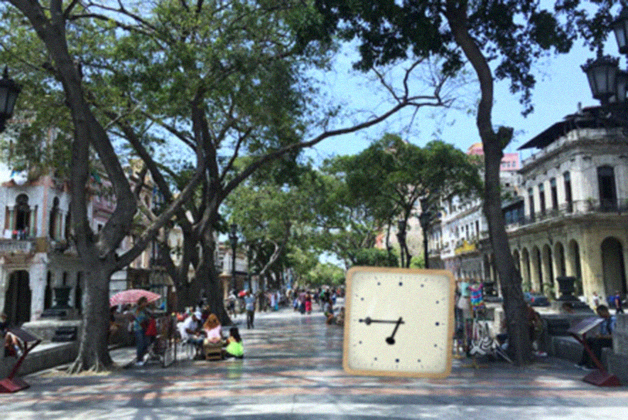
{"hour": 6, "minute": 45}
